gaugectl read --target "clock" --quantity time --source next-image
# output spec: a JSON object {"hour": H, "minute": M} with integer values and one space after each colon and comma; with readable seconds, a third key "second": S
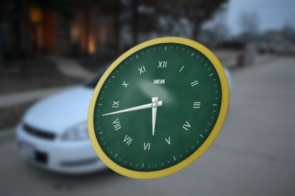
{"hour": 5, "minute": 43}
